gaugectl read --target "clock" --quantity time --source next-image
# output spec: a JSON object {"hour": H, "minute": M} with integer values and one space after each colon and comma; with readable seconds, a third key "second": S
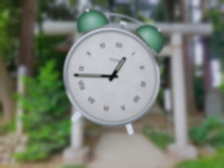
{"hour": 12, "minute": 43}
